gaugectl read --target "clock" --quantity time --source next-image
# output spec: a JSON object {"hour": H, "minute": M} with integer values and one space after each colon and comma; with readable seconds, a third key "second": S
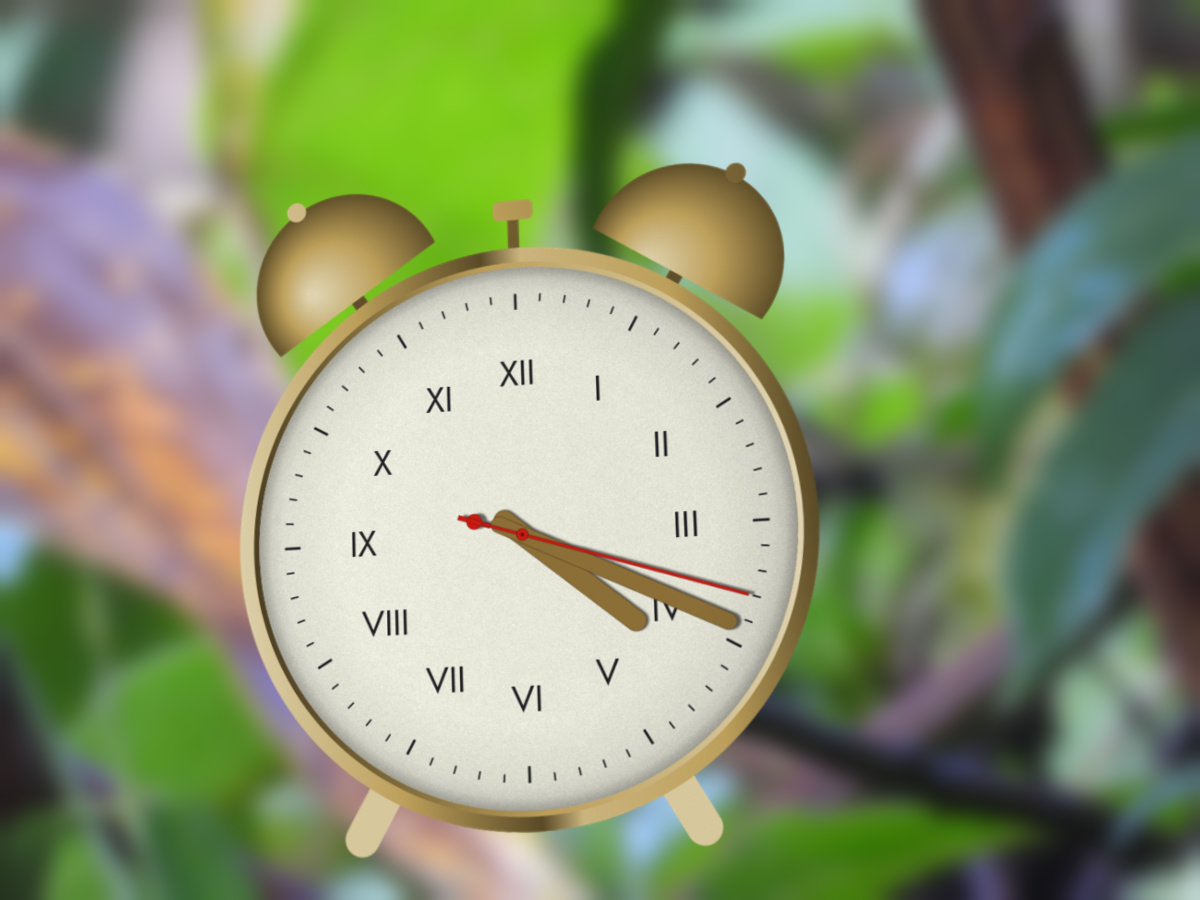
{"hour": 4, "minute": 19, "second": 18}
